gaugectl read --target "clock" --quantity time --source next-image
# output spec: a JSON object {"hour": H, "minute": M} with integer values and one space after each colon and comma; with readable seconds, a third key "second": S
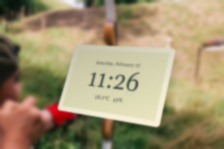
{"hour": 11, "minute": 26}
